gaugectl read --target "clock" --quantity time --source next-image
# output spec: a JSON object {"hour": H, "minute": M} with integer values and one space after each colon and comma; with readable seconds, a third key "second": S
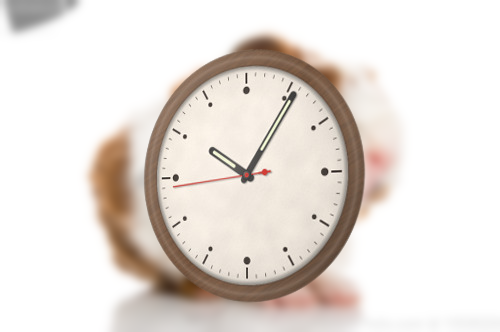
{"hour": 10, "minute": 5, "second": 44}
